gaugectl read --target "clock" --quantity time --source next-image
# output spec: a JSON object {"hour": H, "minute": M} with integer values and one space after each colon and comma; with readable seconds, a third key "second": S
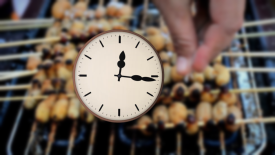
{"hour": 12, "minute": 16}
